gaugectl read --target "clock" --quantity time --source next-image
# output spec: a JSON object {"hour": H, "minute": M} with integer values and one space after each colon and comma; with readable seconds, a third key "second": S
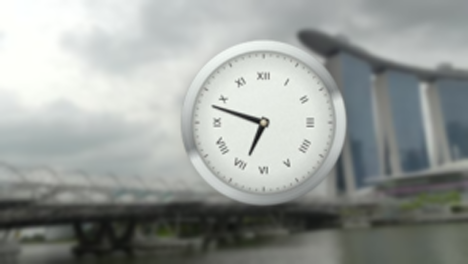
{"hour": 6, "minute": 48}
